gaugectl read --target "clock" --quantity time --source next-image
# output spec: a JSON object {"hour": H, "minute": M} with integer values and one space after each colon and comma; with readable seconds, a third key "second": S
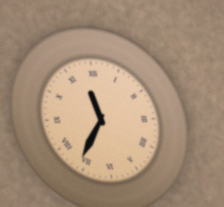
{"hour": 11, "minute": 36}
